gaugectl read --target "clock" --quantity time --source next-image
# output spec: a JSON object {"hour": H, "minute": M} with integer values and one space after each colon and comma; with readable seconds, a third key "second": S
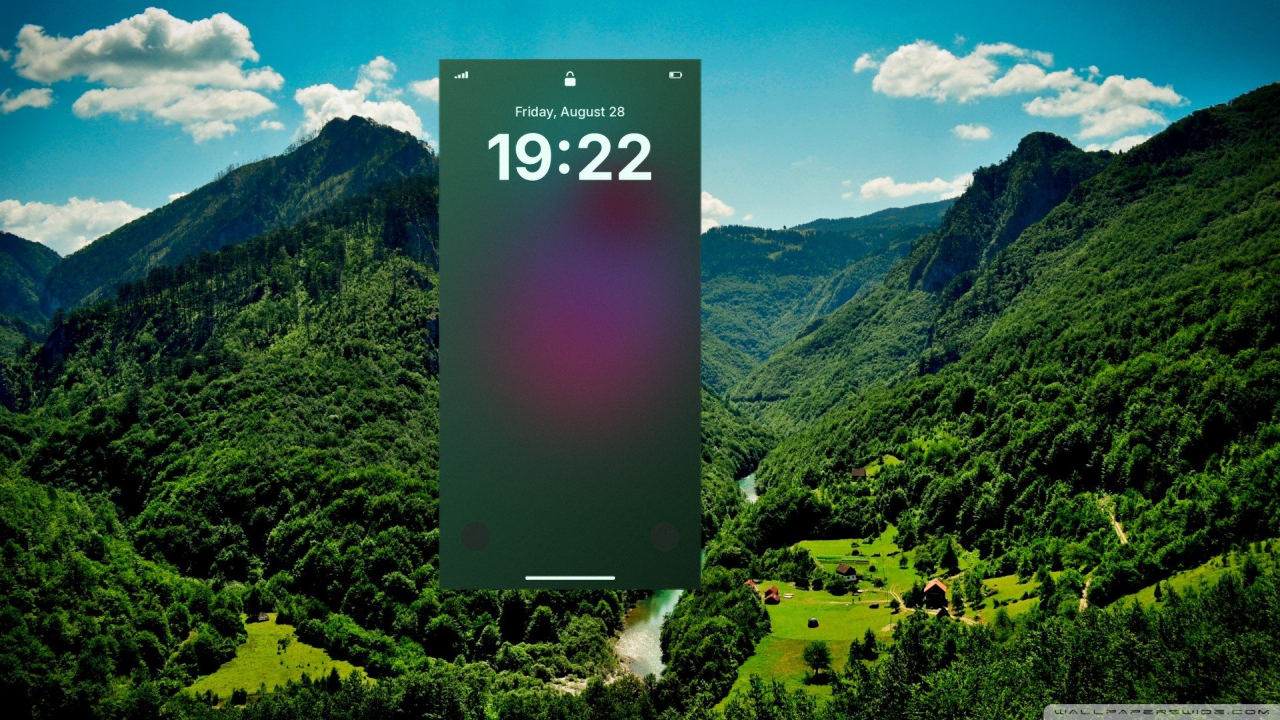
{"hour": 19, "minute": 22}
